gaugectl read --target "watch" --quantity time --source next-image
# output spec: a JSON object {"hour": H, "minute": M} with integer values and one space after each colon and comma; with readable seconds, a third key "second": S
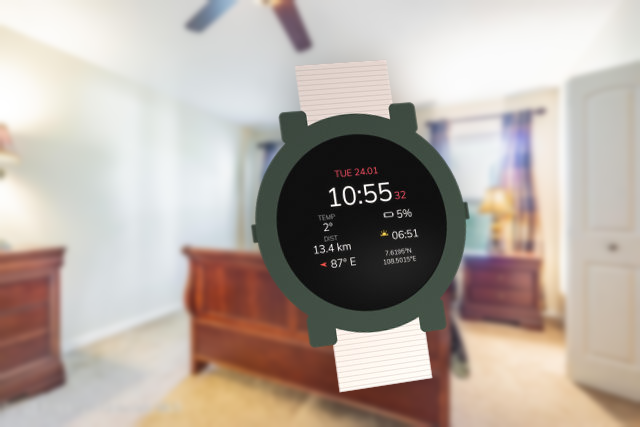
{"hour": 10, "minute": 55, "second": 32}
